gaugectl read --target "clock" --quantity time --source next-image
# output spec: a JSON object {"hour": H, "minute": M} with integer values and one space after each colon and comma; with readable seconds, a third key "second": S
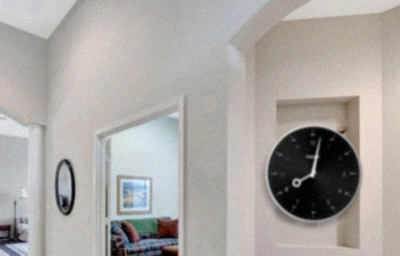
{"hour": 8, "minute": 2}
